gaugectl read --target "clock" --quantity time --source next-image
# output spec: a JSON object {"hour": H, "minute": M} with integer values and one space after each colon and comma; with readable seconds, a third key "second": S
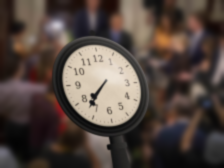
{"hour": 7, "minute": 37}
